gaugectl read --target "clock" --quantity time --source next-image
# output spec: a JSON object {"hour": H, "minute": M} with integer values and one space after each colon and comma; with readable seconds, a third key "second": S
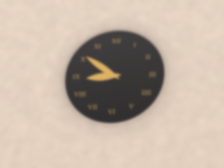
{"hour": 8, "minute": 51}
